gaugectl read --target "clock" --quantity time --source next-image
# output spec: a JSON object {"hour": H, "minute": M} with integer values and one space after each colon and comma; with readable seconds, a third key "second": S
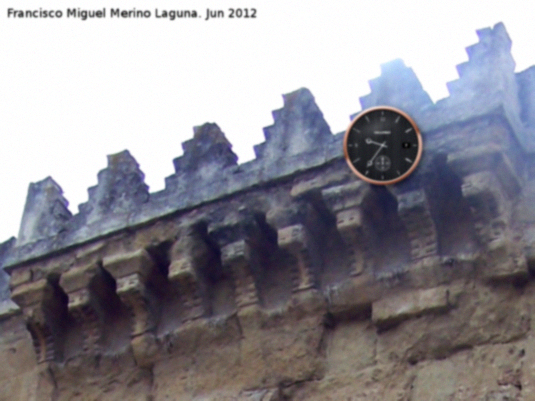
{"hour": 9, "minute": 36}
